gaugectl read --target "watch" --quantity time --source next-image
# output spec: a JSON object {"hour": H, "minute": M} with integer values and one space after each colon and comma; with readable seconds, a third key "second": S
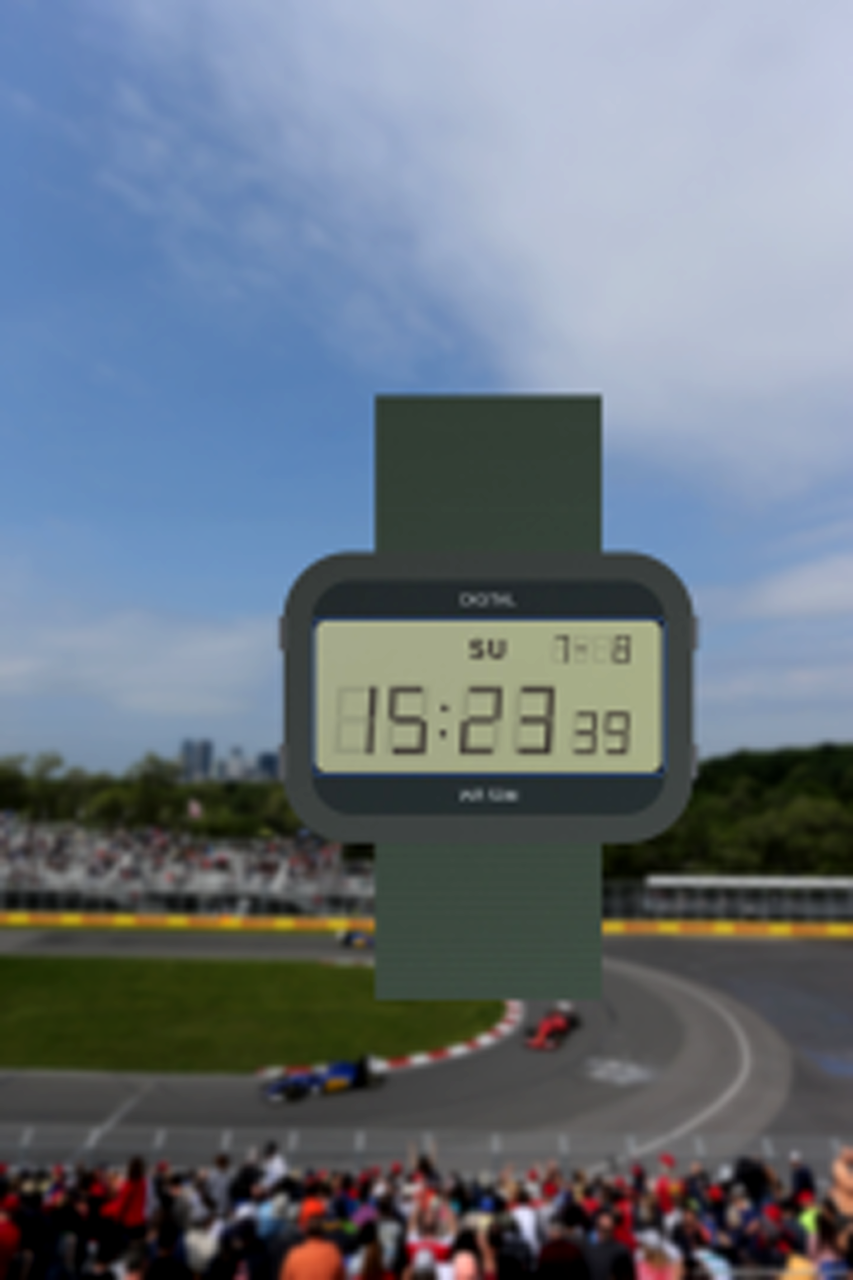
{"hour": 15, "minute": 23, "second": 39}
